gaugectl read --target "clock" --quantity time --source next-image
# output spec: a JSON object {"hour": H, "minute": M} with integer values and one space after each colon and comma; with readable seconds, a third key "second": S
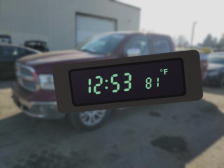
{"hour": 12, "minute": 53}
